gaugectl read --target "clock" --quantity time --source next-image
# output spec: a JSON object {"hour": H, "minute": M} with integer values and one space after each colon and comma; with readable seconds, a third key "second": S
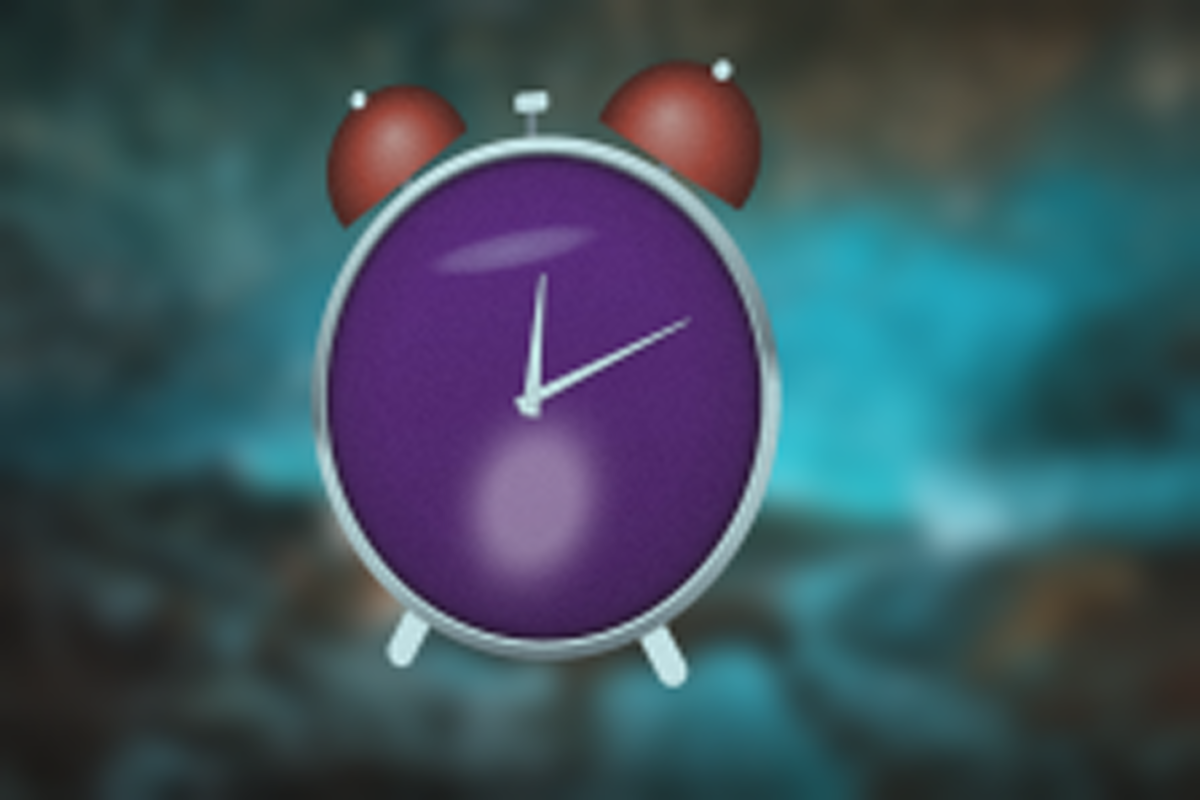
{"hour": 12, "minute": 11}
